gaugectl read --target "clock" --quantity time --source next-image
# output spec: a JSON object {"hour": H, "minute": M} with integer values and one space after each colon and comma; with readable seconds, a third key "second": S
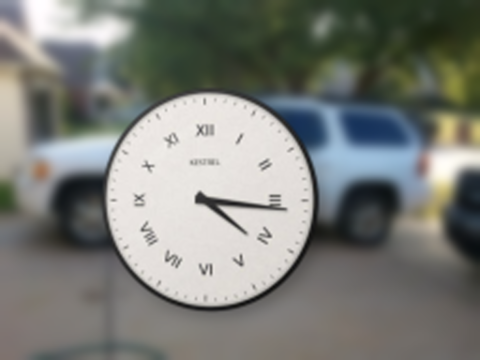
{"hour": 4, "minute": 16}
